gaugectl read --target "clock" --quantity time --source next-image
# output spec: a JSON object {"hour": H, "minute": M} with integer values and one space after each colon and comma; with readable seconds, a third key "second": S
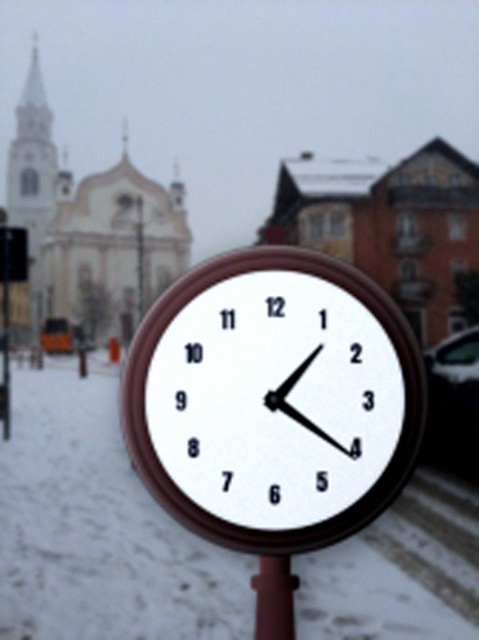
{"hour": 1, "minute": 21}
